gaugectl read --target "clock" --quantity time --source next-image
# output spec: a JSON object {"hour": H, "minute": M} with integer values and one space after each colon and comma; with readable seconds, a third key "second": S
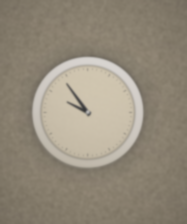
{"hour": 9, "minute": 54}
